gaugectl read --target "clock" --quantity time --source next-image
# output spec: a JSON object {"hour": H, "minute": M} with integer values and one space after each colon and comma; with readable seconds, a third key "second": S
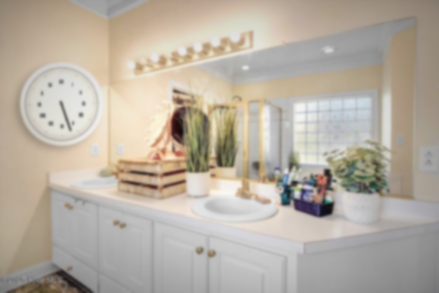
{"hour": 5, "minute": 27}
